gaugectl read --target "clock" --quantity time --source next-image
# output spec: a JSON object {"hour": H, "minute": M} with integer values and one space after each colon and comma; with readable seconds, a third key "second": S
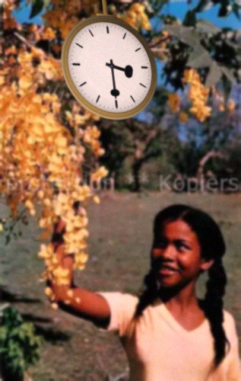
{"hour": 3, "minute": 30}
